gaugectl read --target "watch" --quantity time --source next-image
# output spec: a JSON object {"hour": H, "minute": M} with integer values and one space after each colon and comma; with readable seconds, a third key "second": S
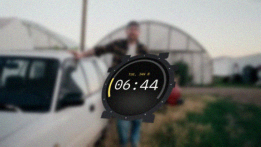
{"hour": 6, "minute": 44}
